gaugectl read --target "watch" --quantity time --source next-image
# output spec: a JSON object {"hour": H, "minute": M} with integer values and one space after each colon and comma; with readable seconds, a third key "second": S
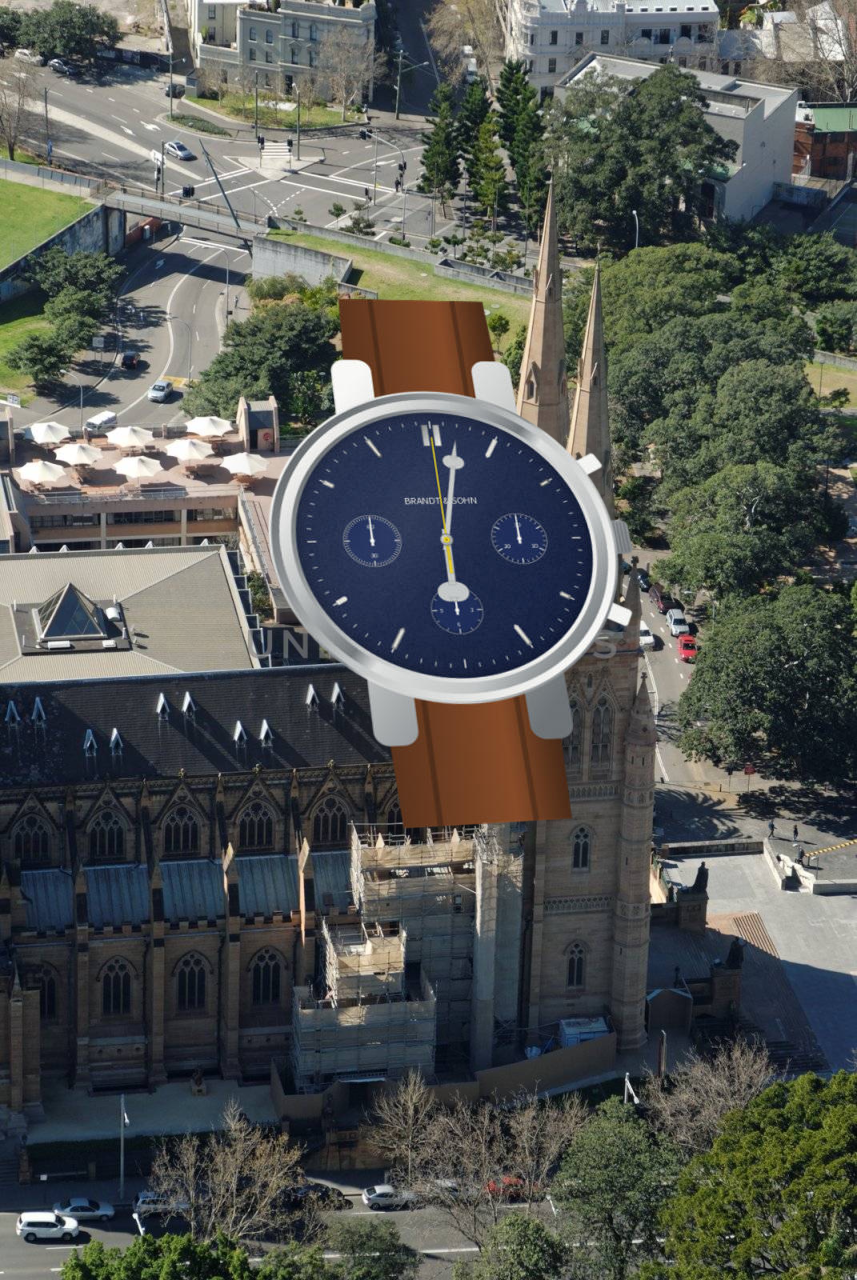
{"hour": 6, "minute": 2}
